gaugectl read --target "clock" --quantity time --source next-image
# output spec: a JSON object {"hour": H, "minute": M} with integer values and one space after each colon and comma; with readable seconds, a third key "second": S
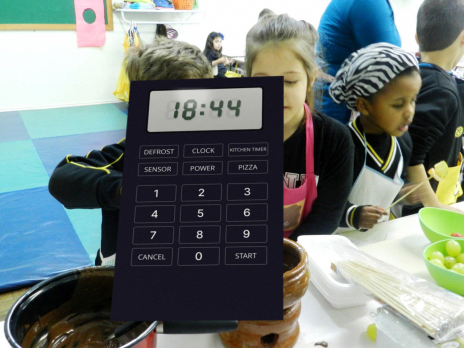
{"hour": 18, "minute": 44}
